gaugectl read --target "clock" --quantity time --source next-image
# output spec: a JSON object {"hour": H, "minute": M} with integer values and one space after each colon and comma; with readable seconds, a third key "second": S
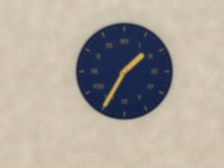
{"hour": 1, "minute": 35}
